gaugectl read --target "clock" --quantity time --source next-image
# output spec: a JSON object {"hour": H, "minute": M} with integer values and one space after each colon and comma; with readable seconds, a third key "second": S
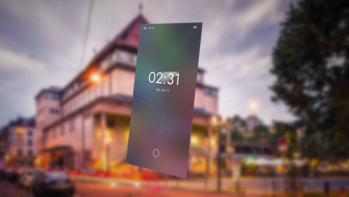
{"hour": 2, "minute": 31}
